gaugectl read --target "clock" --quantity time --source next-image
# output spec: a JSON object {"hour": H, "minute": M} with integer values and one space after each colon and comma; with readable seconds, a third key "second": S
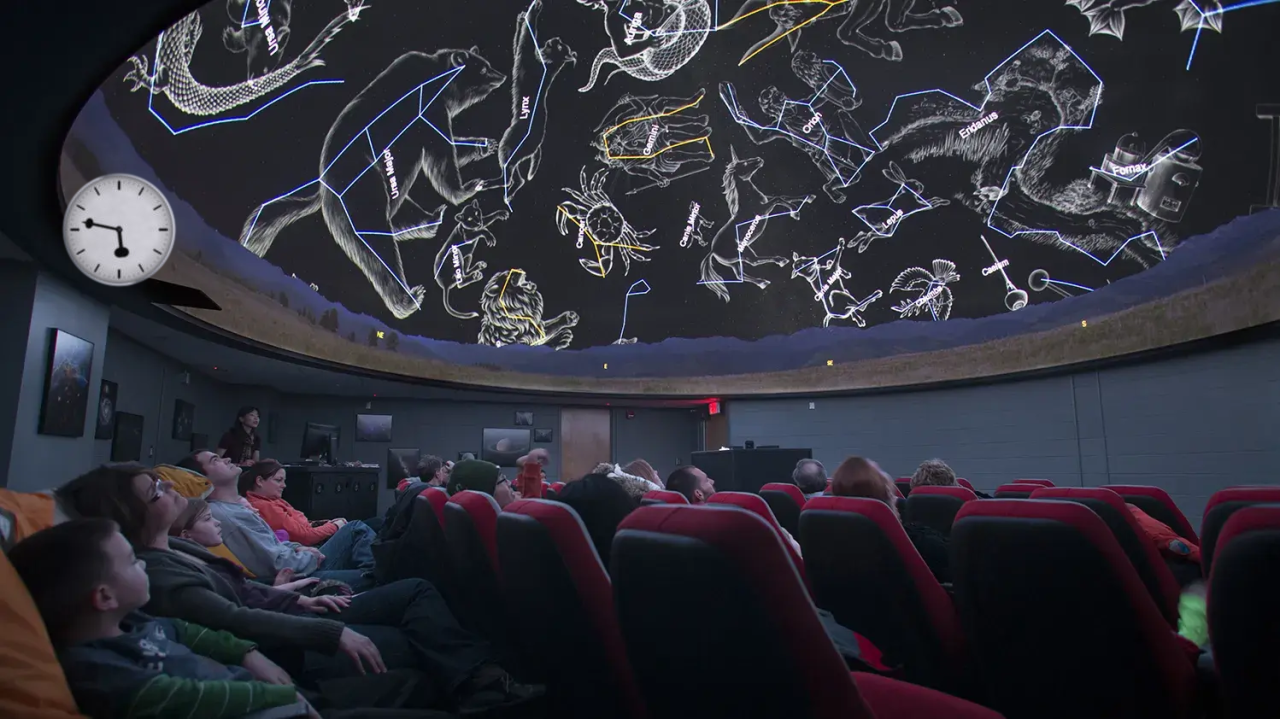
{"hour": 5, "minute": 47}
